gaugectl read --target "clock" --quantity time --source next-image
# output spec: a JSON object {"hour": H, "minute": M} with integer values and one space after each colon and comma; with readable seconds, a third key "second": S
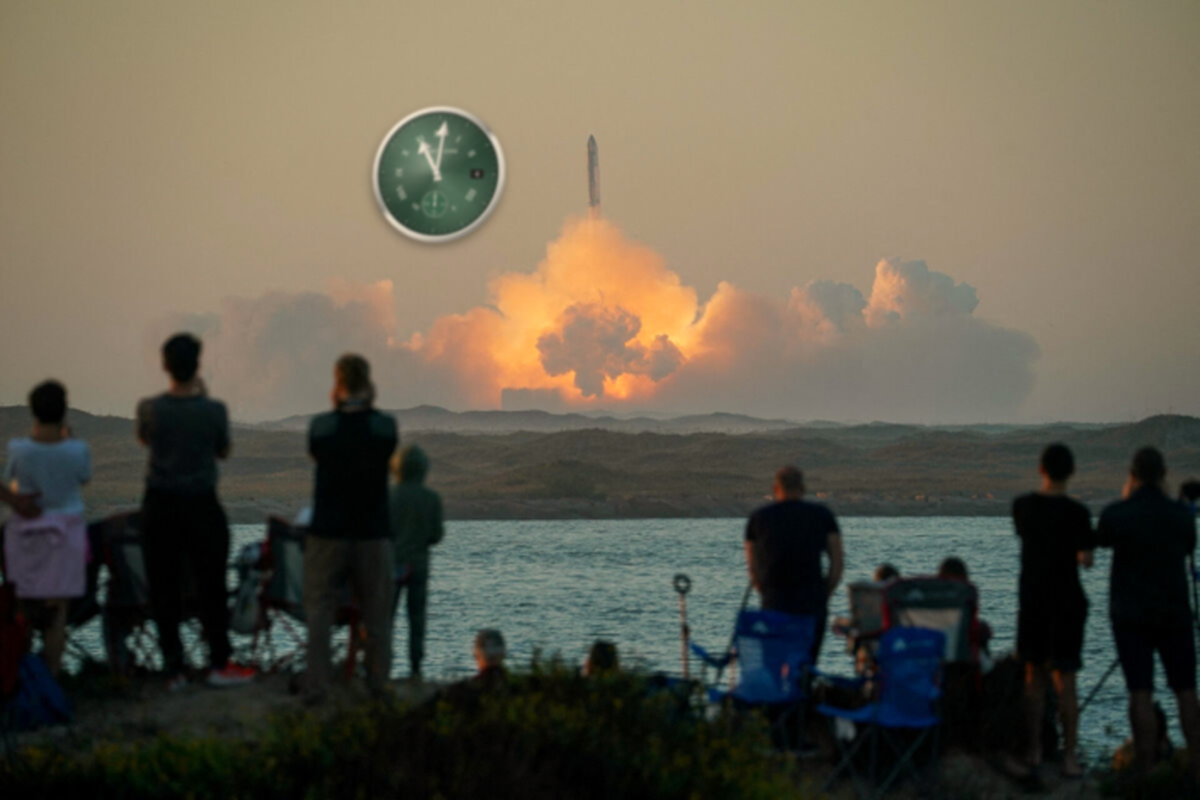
{"hour": 11, "minute": 1}
